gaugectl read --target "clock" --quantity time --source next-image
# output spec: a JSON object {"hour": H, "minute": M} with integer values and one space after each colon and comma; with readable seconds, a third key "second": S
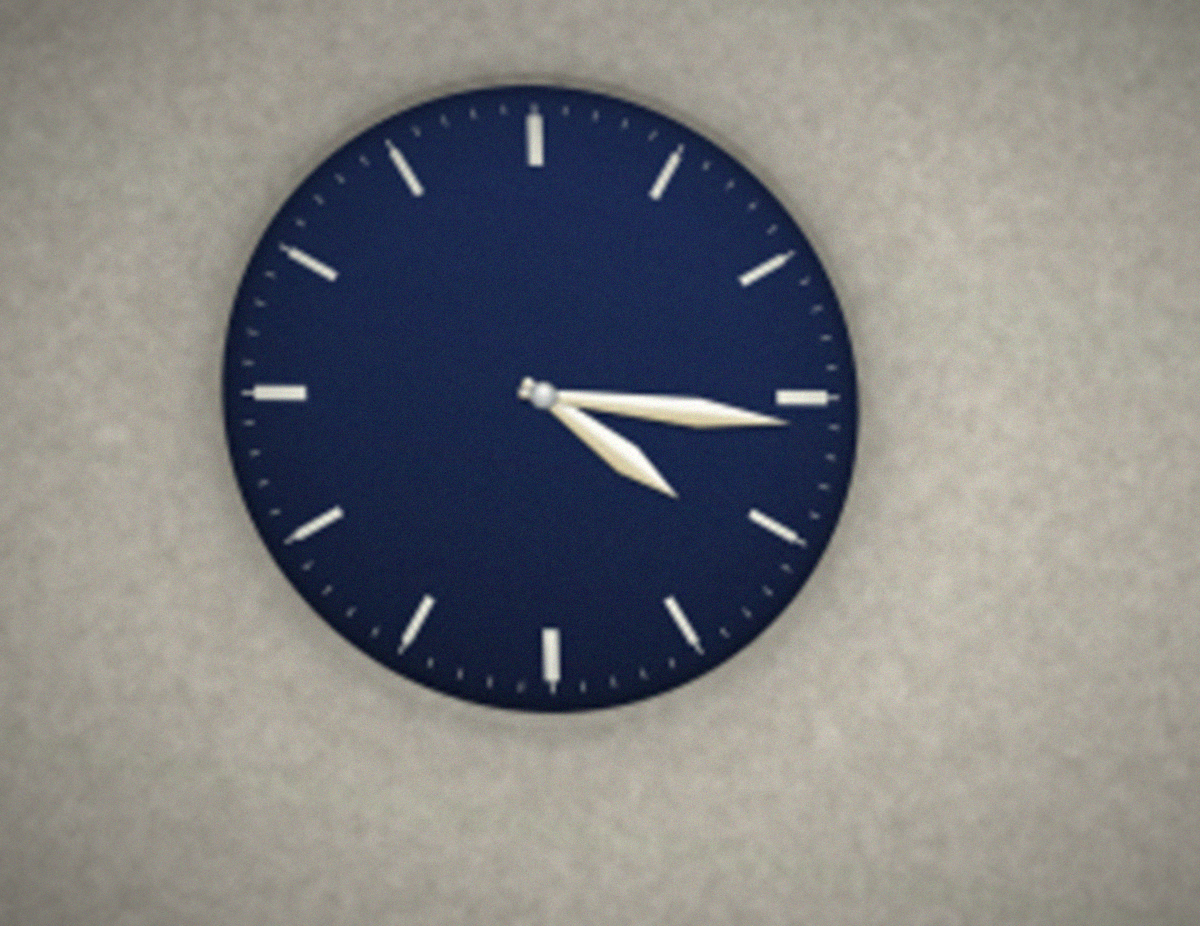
{"hour": 4, "minute": 16}
